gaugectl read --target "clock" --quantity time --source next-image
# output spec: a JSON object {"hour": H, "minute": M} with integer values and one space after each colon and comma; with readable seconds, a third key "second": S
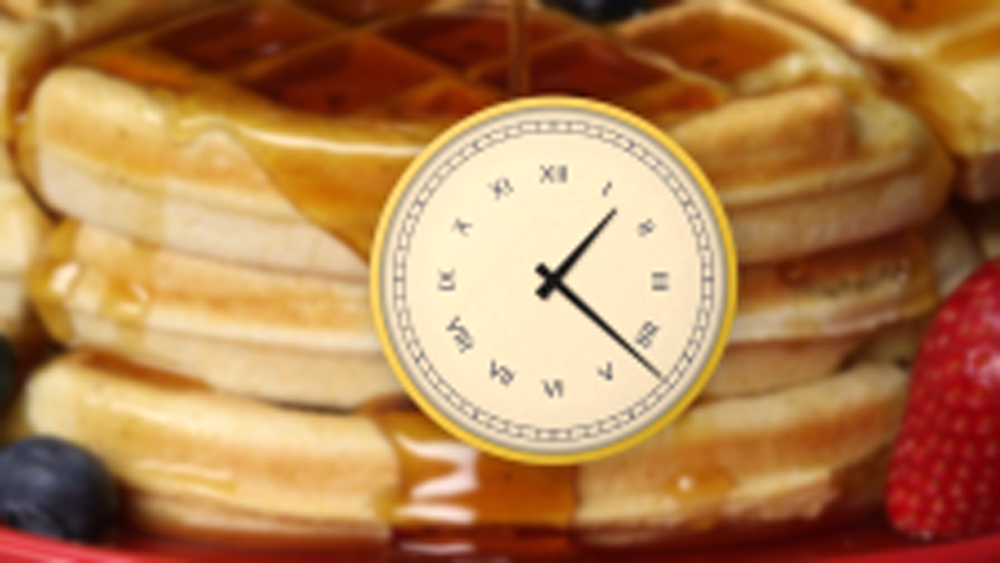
{"hour": 1, "minute": 22}
